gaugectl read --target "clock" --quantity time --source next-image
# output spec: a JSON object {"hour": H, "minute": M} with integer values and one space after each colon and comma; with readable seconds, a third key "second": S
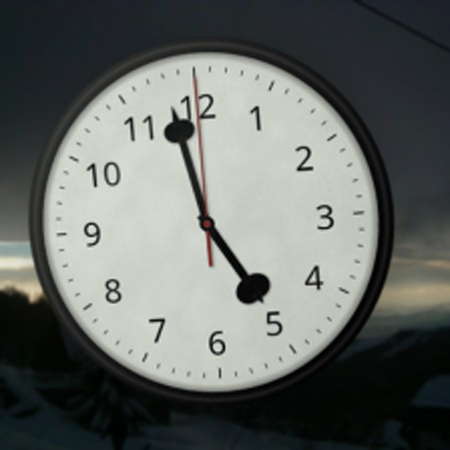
{"hour": 4, "minute": 58, "second": 0}
